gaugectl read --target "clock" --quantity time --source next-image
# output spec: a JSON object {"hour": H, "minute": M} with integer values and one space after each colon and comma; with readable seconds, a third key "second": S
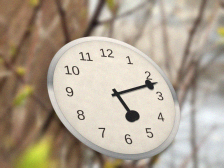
{"hour": 5, "minute": 12}
